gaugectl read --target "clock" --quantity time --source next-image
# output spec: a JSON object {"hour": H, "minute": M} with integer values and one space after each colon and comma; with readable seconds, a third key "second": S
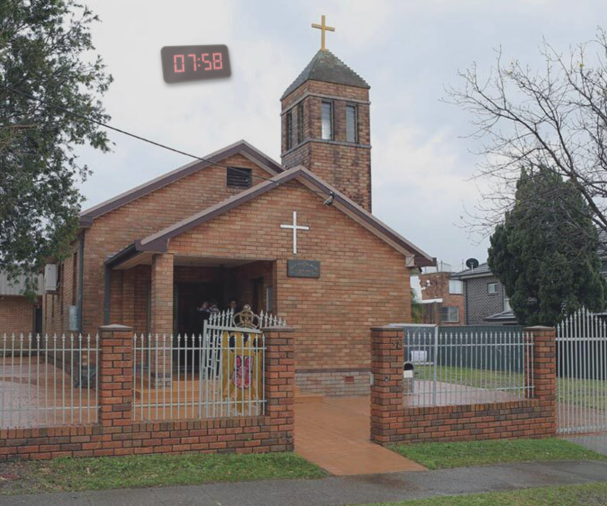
{"hour": 7, "minute": 58}
